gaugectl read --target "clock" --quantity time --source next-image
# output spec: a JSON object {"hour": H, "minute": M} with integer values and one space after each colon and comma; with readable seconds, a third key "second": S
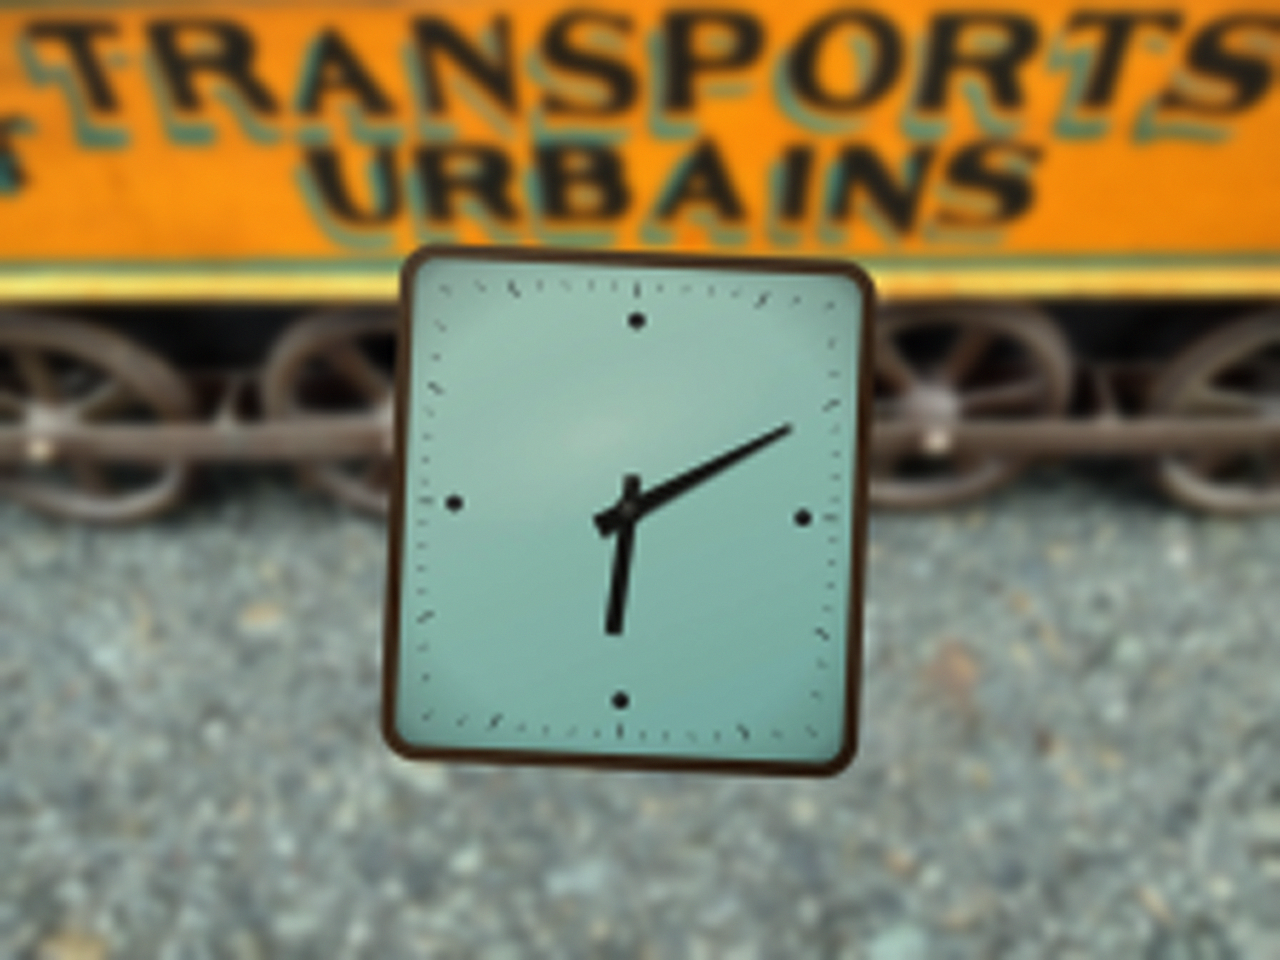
{"hour": 6, "minute": 10}
